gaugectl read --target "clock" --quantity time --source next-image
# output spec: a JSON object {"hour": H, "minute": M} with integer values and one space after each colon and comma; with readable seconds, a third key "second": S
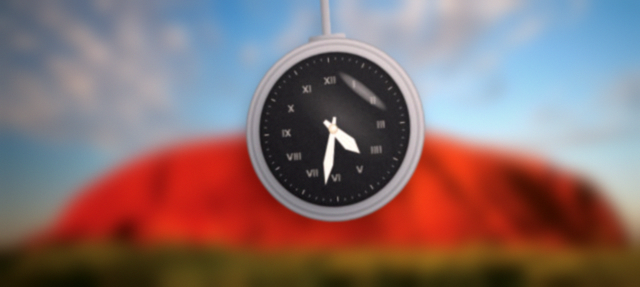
{"hour": 4, "minute": 32}
